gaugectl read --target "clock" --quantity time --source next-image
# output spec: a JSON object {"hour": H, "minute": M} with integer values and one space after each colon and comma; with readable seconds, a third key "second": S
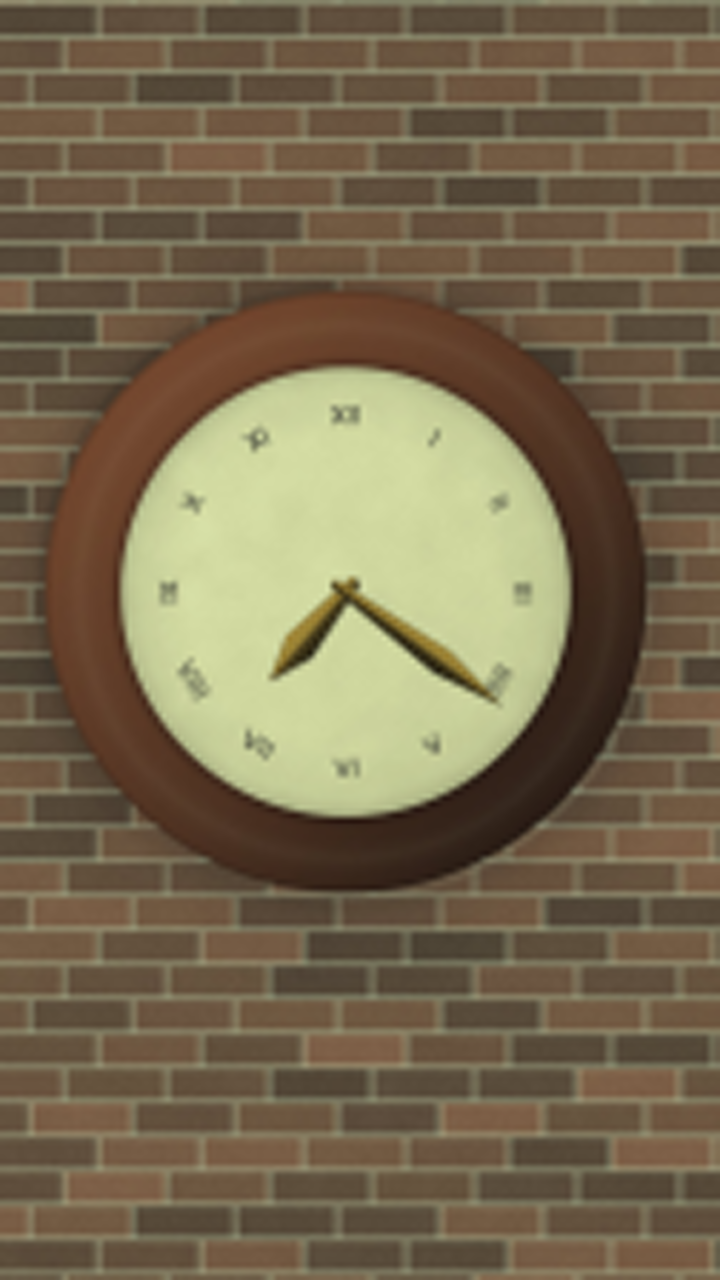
{"hour": 7, "minute": 21}
